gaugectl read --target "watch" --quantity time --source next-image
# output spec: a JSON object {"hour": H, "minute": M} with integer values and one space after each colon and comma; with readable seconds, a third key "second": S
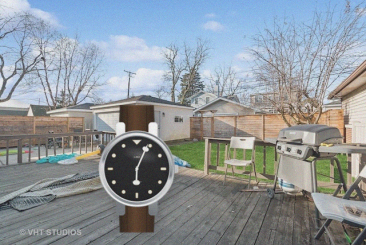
{"hour": 6, "minute": 4}
